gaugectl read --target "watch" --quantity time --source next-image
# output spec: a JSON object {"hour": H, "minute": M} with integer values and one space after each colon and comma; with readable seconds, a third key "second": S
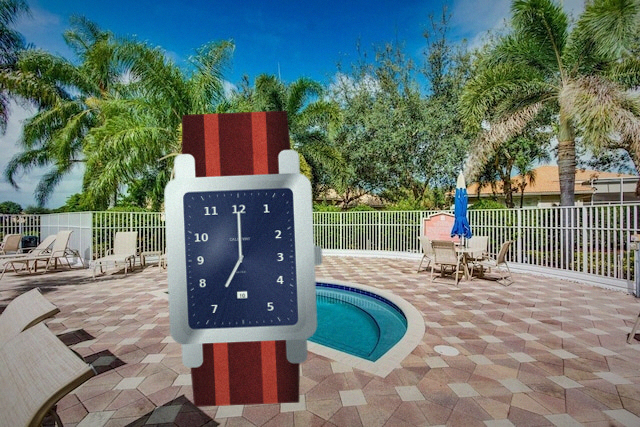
{"hour": 7, "minute": 0}
